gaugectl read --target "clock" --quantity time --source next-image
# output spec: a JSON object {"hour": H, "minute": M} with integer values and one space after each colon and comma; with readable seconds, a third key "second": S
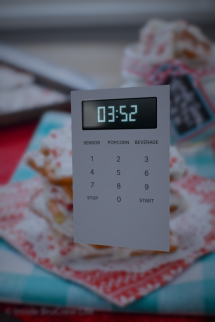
{"hour": 3, "minute": 52}
